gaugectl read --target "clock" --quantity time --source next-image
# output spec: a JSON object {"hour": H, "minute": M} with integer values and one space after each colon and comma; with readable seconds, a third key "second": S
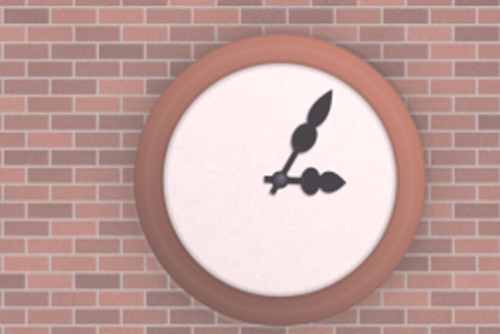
{"hour": 3, "minute": 5}
